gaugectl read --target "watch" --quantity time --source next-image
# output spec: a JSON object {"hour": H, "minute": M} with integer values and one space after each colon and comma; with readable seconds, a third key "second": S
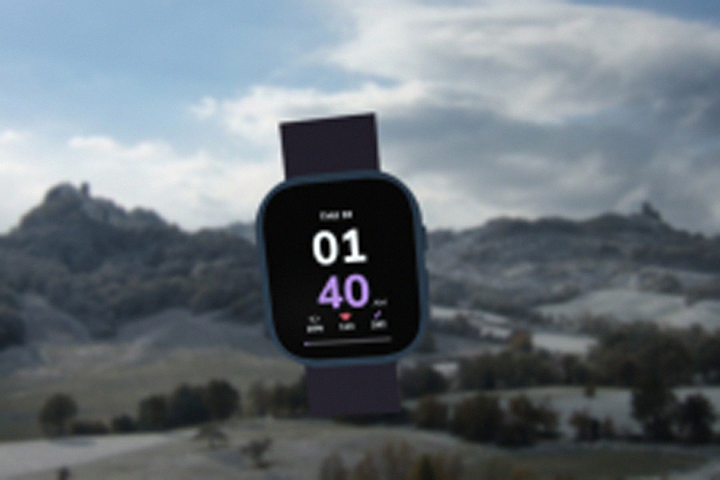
{"hour": 1, "minute": 40}
